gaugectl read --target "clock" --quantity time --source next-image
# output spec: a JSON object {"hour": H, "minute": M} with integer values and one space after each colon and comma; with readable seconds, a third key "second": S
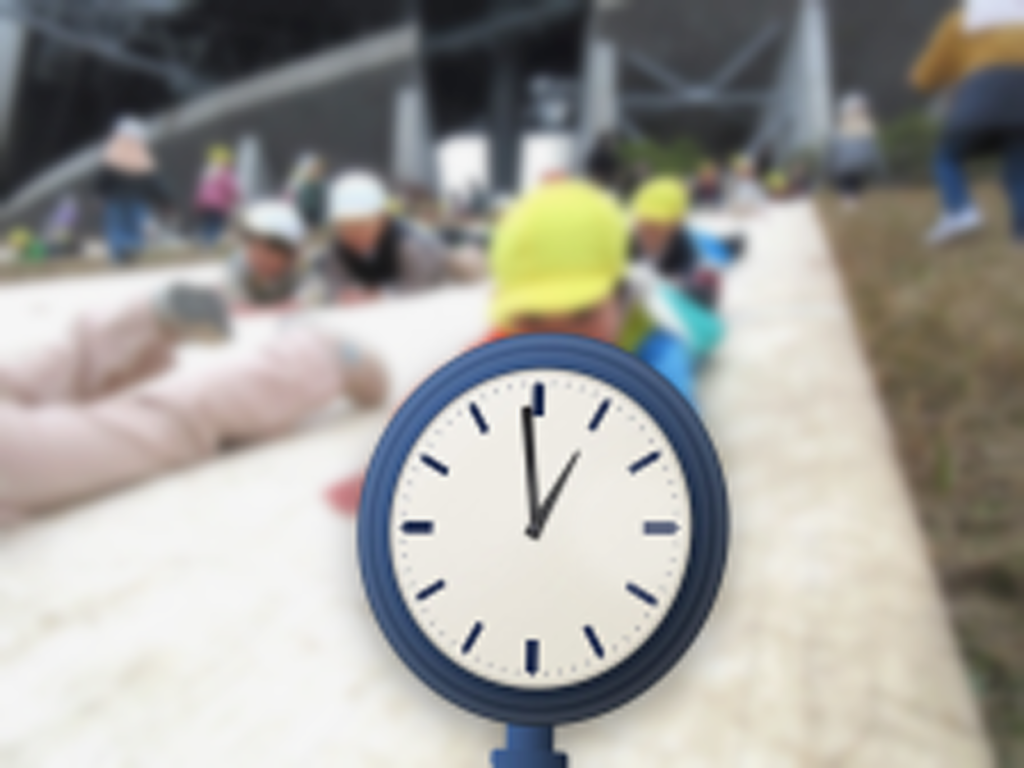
{"hour": 12, "minute": 59}
